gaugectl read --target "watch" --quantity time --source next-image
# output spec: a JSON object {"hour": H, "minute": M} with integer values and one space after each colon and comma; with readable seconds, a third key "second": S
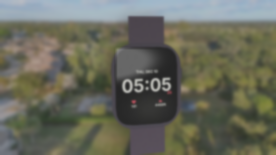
{"hour": 5, "minute": 5}
